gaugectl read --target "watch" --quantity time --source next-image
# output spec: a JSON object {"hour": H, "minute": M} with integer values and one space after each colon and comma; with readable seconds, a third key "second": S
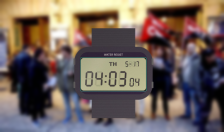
{"hour": 4, "minute": 3, "second": 4}
